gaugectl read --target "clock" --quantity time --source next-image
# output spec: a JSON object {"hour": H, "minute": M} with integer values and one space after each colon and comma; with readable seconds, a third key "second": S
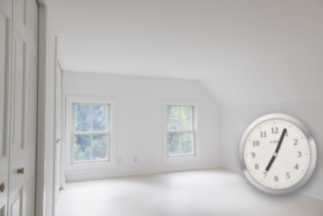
{"hour": 7, "minute": 4}
